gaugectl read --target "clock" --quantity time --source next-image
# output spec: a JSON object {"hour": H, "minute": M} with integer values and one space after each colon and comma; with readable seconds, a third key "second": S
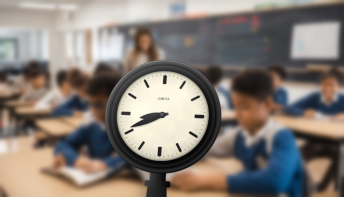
{"hour": 8, "minute": 41}
